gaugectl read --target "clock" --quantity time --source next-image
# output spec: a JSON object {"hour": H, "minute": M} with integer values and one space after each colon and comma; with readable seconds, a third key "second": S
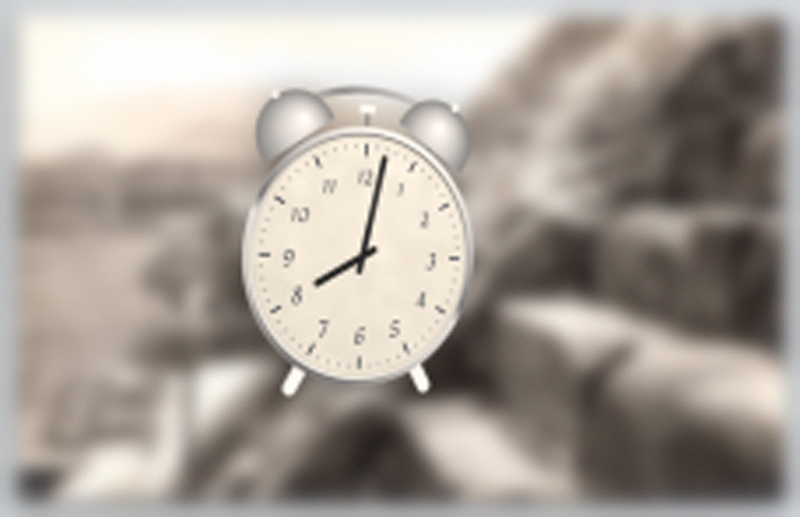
{"hour": 8, "minute": 2}
